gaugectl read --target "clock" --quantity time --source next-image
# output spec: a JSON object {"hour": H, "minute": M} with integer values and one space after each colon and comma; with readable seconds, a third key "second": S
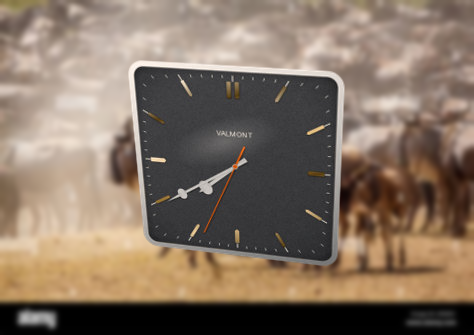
{"hour": 7, "minute": 39, "second": 34}
